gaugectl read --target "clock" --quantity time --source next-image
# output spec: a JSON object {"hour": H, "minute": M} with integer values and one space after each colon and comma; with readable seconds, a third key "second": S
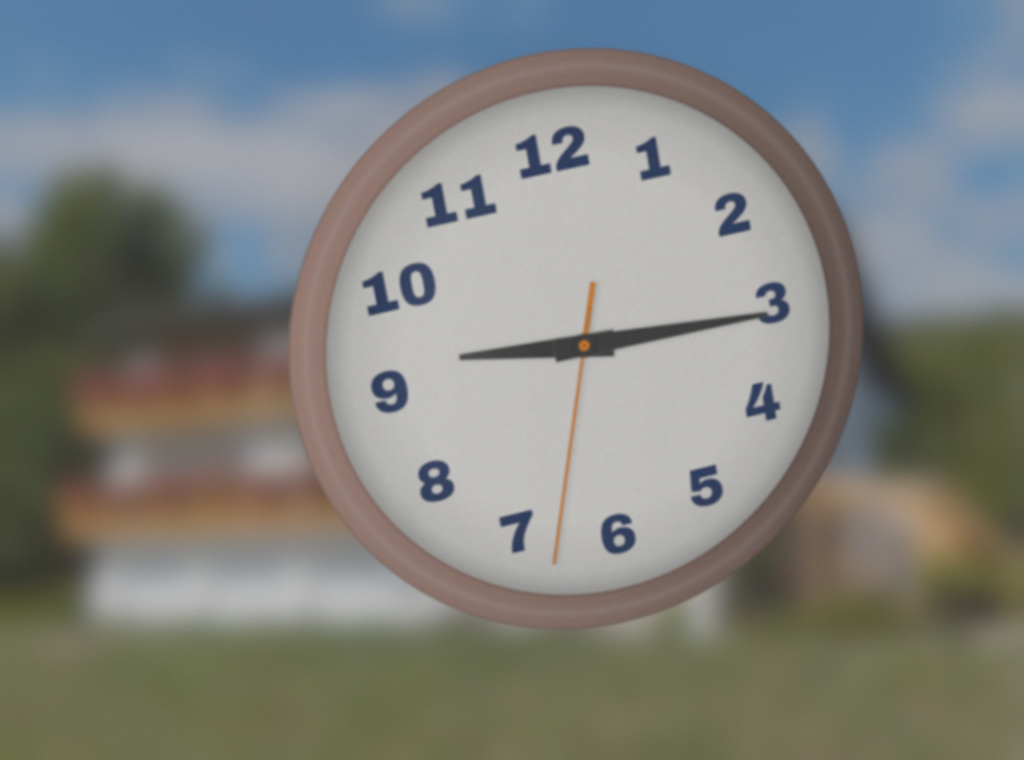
{"hour": 9, "minute": 15, "second": 33}
